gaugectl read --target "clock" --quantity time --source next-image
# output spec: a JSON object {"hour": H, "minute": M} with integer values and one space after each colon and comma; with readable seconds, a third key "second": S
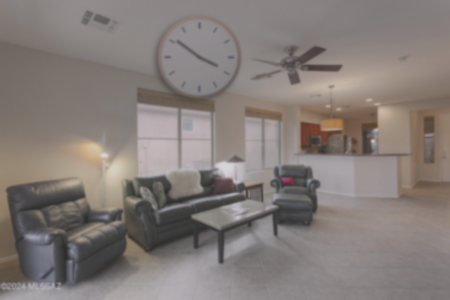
{"hour": 3, "minute": 51}
